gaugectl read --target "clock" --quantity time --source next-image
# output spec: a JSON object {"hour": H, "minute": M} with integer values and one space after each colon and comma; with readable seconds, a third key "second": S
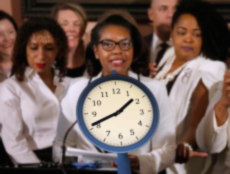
{"hour": 1, "minute": 41}
